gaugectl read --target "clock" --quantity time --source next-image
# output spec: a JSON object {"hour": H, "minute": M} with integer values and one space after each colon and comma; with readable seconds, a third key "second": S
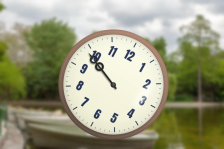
{"hour": 9, "minute": 49}
